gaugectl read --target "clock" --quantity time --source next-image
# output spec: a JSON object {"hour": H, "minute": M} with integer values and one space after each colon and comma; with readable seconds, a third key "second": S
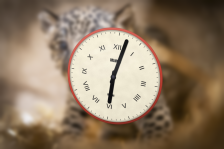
{"hour": 6, "minute": 2}
